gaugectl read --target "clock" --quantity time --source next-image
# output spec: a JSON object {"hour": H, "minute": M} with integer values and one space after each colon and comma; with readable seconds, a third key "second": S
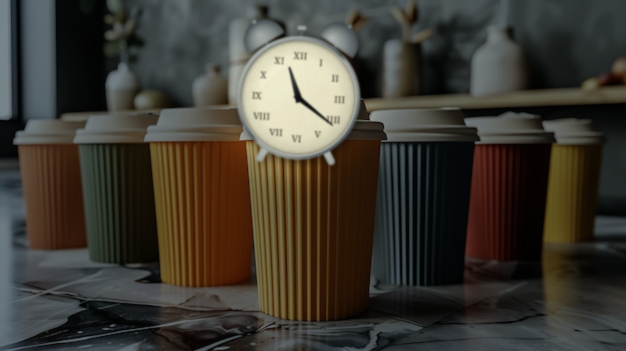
{"hour": 11, "minute": 21}
